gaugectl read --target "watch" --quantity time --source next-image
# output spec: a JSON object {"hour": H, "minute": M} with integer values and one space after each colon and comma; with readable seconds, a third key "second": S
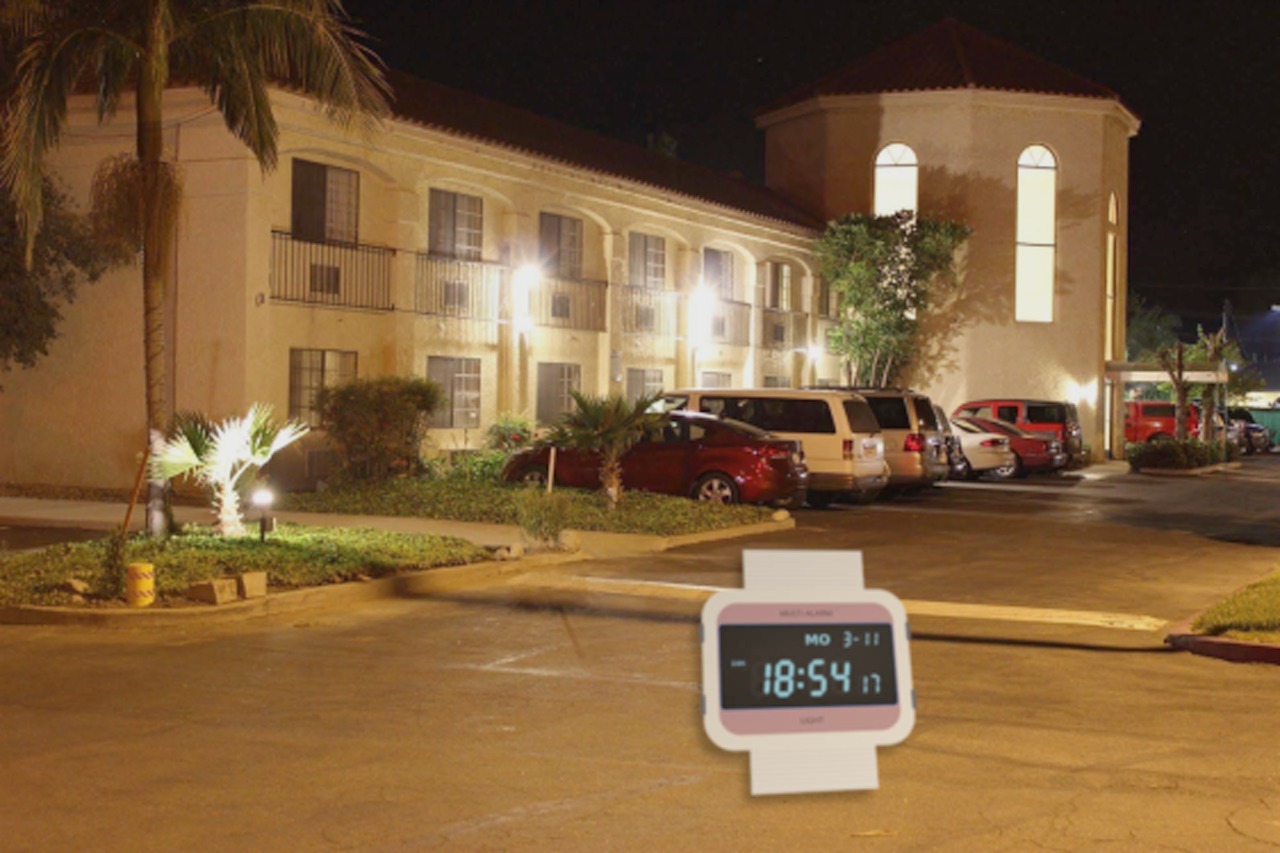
{"hour": 18, "minute": 54, "second": 17}
